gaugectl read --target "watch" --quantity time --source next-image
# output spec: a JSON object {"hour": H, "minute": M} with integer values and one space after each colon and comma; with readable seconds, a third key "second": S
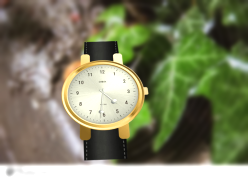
{"hour": 4, "minute": 31}
